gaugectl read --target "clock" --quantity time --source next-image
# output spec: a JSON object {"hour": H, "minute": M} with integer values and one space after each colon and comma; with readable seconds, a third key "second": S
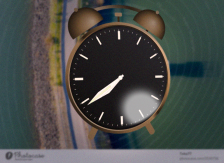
{"hour": 7, "minute": 39}
